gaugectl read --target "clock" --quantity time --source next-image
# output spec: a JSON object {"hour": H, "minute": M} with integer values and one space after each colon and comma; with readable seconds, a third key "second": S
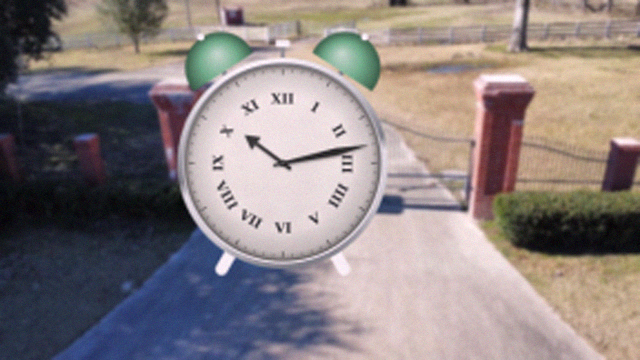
{"hour": 10, "minute": 13}
